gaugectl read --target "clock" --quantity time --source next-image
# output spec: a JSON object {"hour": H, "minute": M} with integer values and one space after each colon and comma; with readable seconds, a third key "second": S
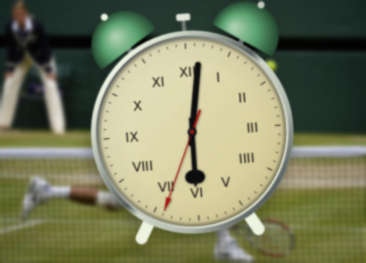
{"hour": 6, "minute": 1, "second": 34}
